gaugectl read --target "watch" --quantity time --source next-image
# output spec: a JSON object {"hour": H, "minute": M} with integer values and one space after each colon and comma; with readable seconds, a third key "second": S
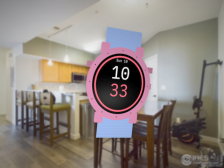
{"hour": 10, "minute": 33}
